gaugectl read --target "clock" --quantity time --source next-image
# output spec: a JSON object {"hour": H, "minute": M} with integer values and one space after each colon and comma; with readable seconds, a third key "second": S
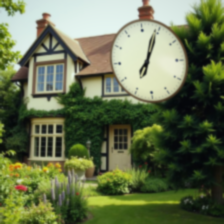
{"hour": 7, "minute": 4}
